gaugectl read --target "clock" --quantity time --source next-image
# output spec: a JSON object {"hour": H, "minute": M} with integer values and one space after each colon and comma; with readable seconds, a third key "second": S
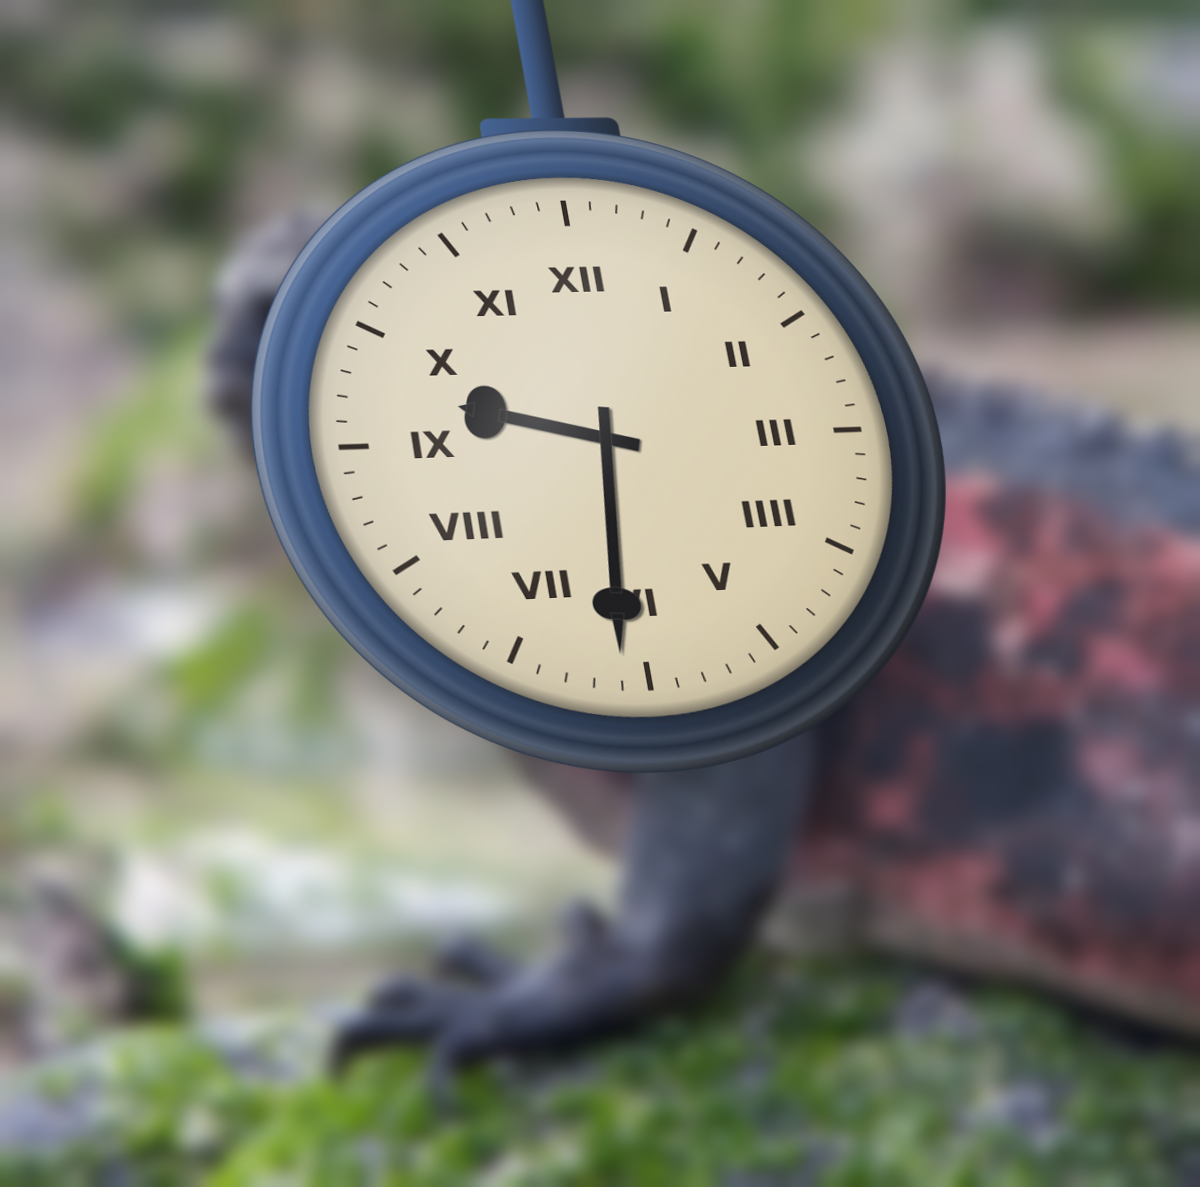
{"hour": 9, "minute": 31}
